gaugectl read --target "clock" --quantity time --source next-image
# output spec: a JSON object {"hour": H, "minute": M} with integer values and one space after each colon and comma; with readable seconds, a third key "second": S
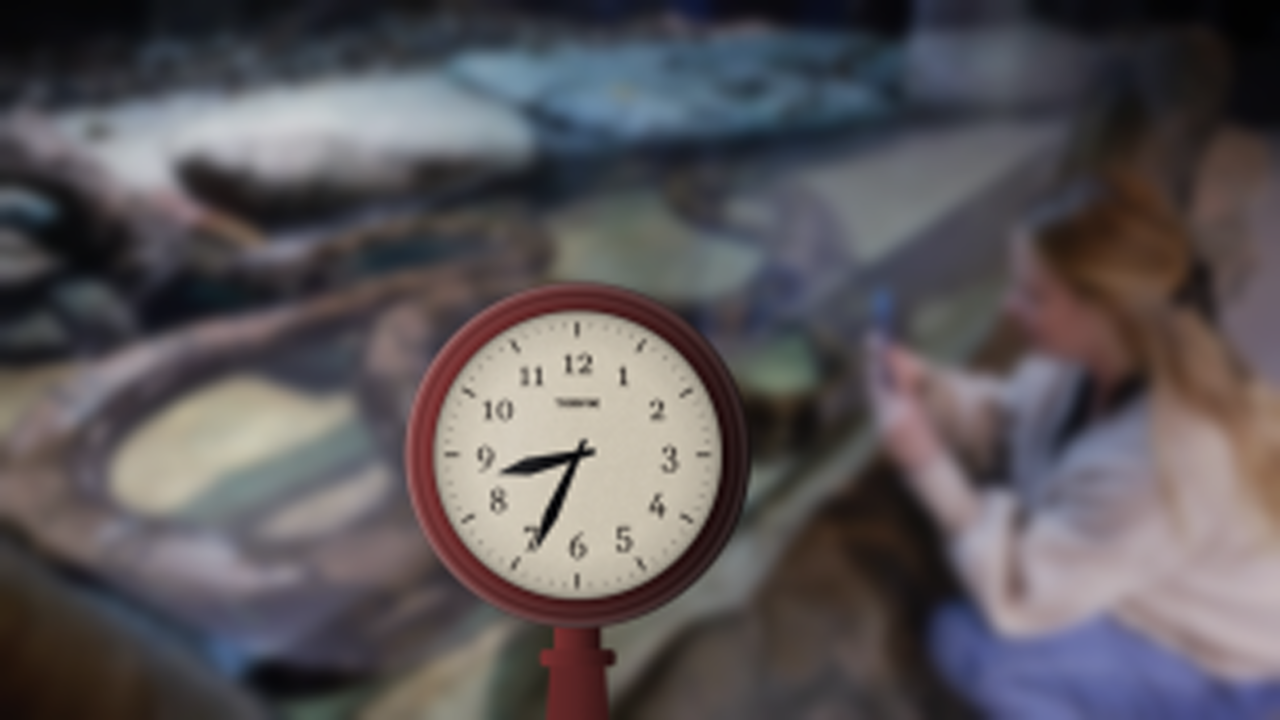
{"hour": 8, "minute": 34}
